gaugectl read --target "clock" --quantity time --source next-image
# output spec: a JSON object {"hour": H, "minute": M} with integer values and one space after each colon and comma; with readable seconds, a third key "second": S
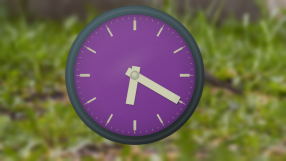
{"hour": 6, "minute": 20}
